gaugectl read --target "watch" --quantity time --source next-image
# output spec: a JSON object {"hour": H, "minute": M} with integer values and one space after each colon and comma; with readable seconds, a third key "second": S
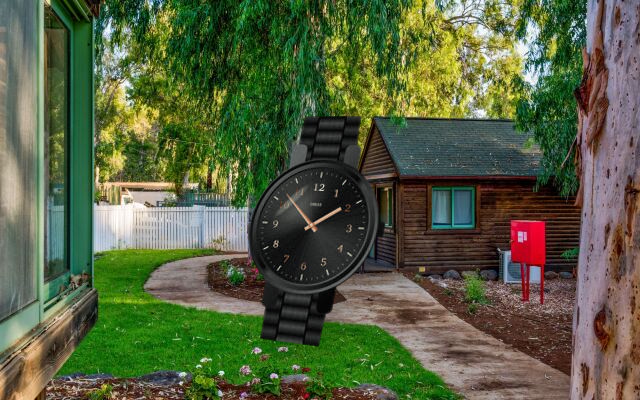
{"hour": 1, "minute": 52}
